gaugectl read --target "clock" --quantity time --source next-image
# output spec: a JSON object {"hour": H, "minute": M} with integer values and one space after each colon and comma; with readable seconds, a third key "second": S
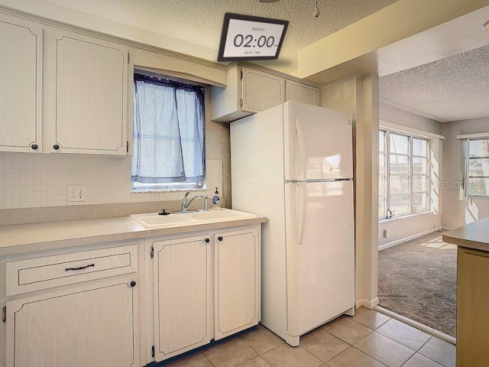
{"hour": 2, "minute": 0}
